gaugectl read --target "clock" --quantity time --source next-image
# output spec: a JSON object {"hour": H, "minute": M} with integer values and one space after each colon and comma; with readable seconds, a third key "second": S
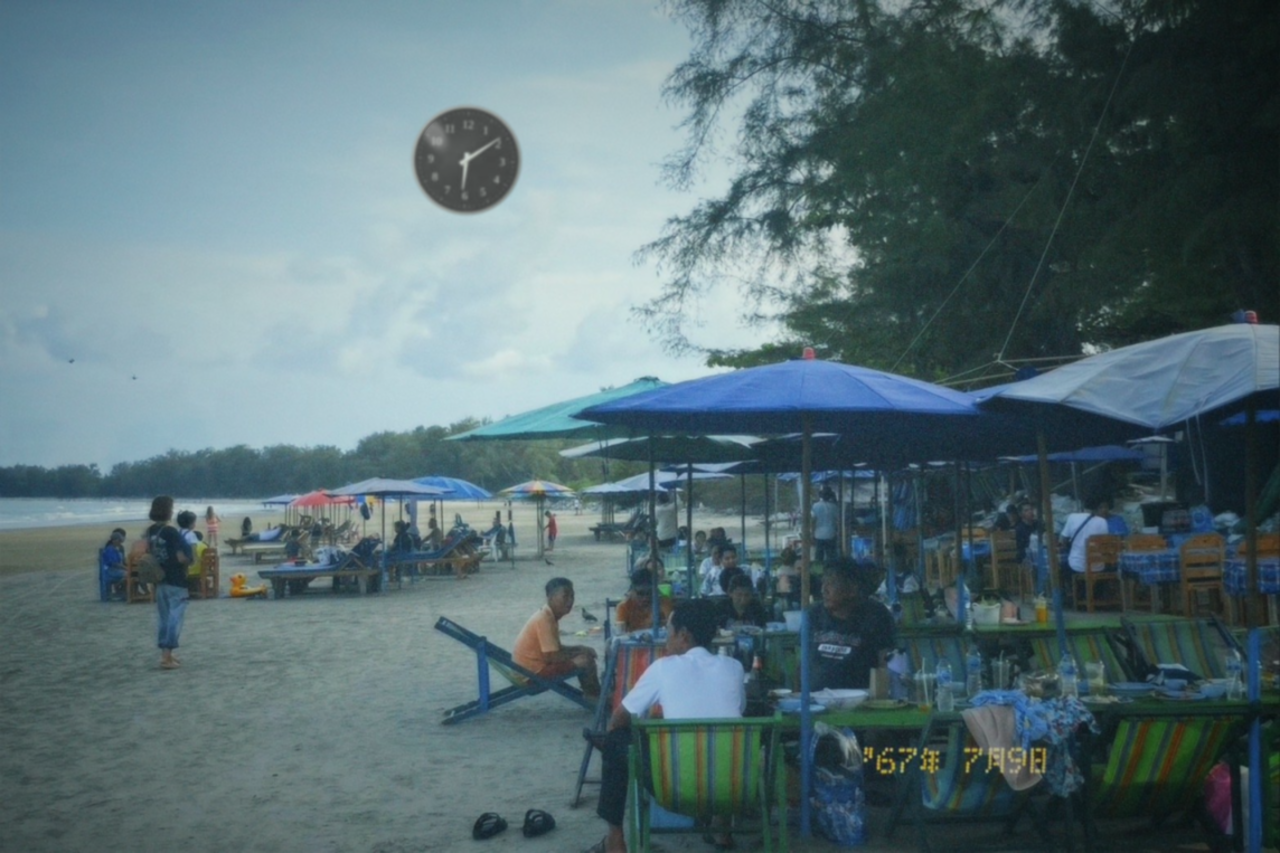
{"hour": 6, "minute": 9}
